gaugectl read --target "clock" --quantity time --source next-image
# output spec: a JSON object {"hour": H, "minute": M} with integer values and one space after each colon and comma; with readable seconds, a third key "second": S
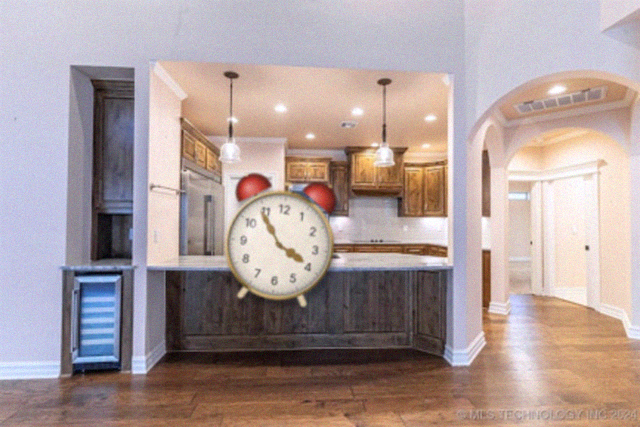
{"hour": 3, "minute": 54}
